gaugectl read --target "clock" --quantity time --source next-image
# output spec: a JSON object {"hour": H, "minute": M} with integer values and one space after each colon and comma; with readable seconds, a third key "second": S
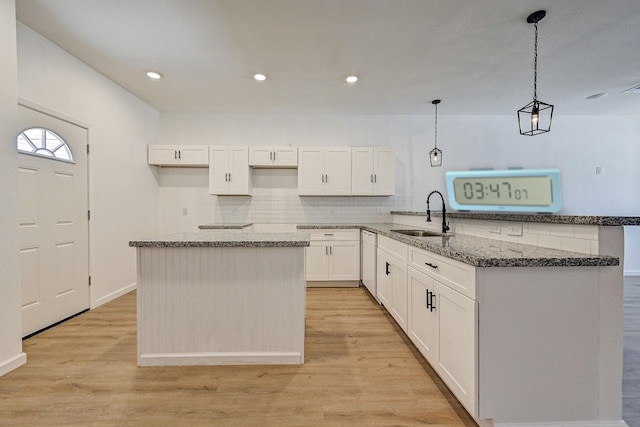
{"hour": 3, "minute": 47, "second": 7}
